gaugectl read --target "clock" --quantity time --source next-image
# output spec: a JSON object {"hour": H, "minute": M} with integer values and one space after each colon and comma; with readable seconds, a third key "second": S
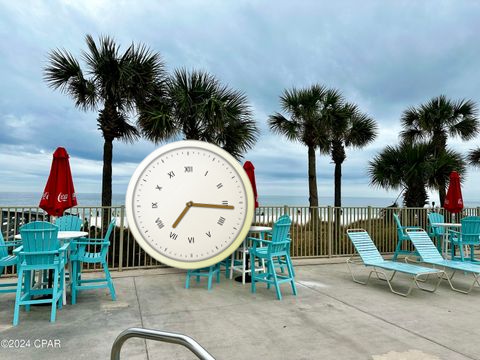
{"hour": 7, "minute": 16}
